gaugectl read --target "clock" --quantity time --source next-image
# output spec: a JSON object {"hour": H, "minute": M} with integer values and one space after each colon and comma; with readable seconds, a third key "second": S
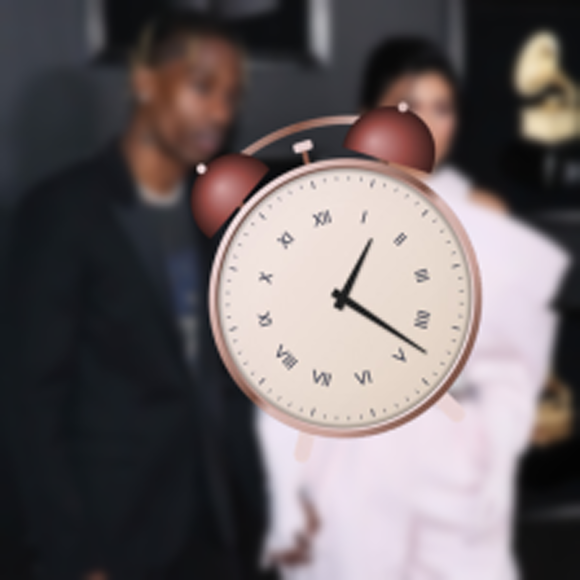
{"hour": 1, "minute": 23}
